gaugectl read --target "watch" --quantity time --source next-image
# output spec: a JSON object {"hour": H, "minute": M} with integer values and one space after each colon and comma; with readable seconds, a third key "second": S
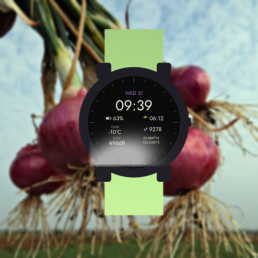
{"hour": 9, "minute": 39}
